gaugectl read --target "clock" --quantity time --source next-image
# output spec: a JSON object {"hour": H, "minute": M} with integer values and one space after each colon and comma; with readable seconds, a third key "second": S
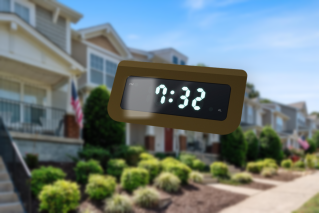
{"hour": 7, "minute": 32}
